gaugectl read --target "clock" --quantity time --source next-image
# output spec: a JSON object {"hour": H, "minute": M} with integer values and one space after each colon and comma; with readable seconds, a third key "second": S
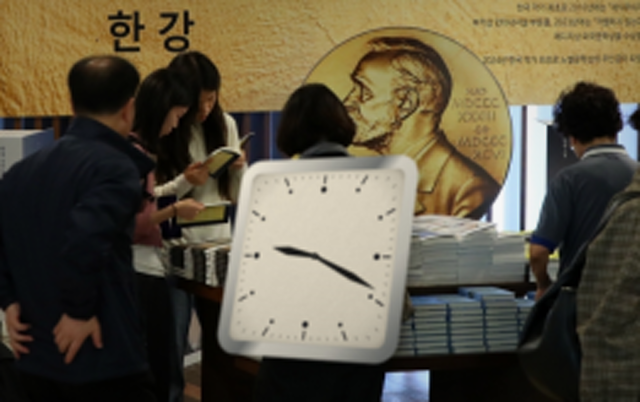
{"hour": 9, "minute": 19}
